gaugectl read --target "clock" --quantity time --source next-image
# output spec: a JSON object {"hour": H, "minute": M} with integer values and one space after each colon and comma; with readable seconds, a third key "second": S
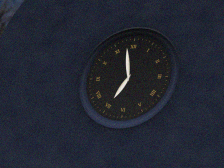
{"hour": 6, "minute": 58}
